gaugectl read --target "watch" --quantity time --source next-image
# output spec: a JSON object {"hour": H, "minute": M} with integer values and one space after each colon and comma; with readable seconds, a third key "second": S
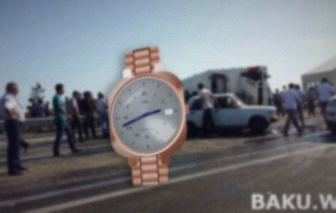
{"hour": 2, "minute": 42}
